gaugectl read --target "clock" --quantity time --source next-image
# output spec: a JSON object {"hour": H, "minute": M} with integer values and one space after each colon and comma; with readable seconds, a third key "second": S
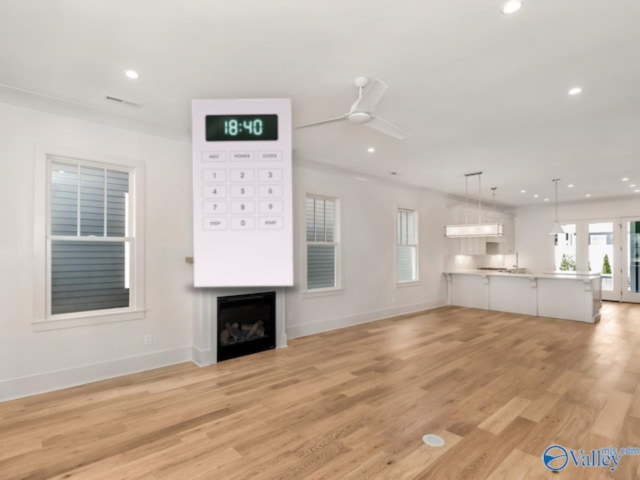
{"hour": 18, "minute": 40}
